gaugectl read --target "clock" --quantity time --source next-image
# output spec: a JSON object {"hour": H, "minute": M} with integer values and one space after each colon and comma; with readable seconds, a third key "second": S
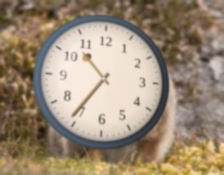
{"hour": 10, "minute": 36}
